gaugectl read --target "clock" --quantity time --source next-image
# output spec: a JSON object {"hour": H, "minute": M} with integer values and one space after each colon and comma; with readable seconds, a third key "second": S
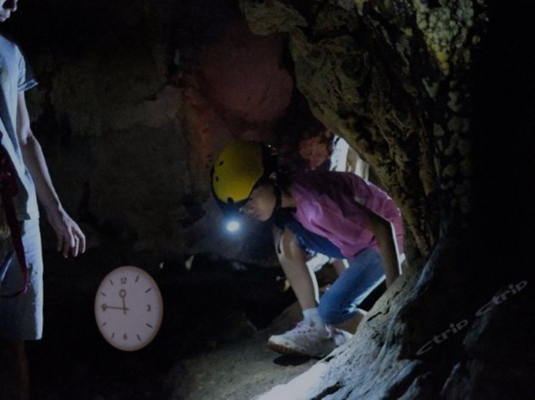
{"hour": 11, "minute": 46}
